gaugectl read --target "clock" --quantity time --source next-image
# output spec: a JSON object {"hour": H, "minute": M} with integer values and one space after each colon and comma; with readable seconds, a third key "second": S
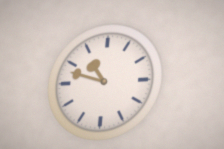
{"hour": 10, "minute": 48}
